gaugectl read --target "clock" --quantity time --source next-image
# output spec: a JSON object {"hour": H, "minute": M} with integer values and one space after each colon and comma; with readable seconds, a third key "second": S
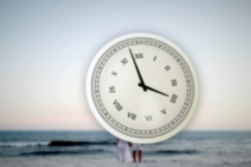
{"hour": 3, "minute": 58}
